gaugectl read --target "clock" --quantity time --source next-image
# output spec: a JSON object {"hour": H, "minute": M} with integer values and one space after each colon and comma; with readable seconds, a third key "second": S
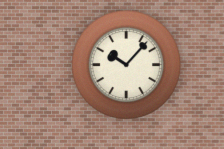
{"hour": 10, "minute": 7}
